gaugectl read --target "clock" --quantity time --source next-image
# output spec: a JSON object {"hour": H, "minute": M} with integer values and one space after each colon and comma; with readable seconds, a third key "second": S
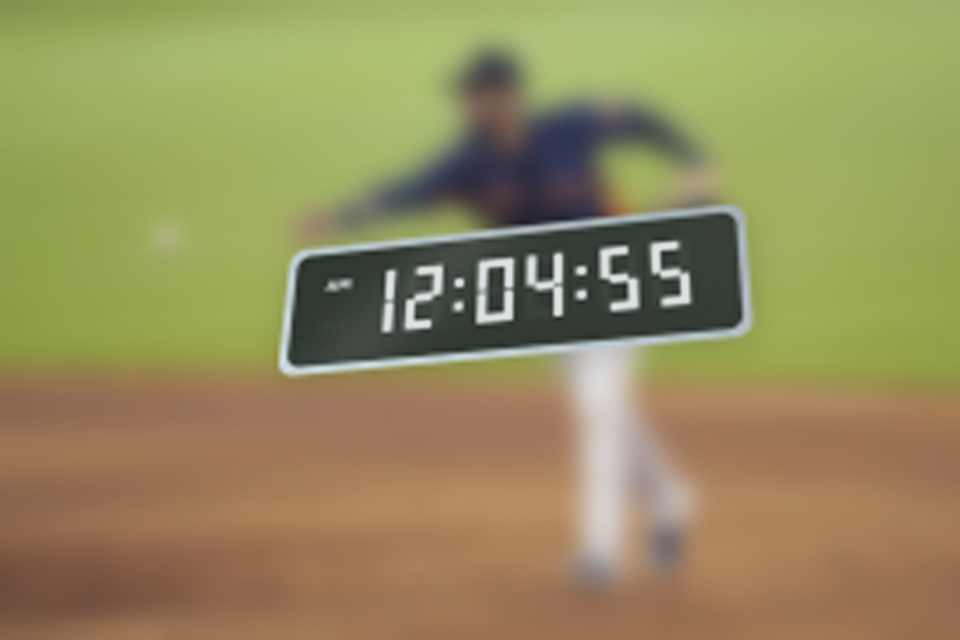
{"hour": 12, "minute": 4, "second": 55}
